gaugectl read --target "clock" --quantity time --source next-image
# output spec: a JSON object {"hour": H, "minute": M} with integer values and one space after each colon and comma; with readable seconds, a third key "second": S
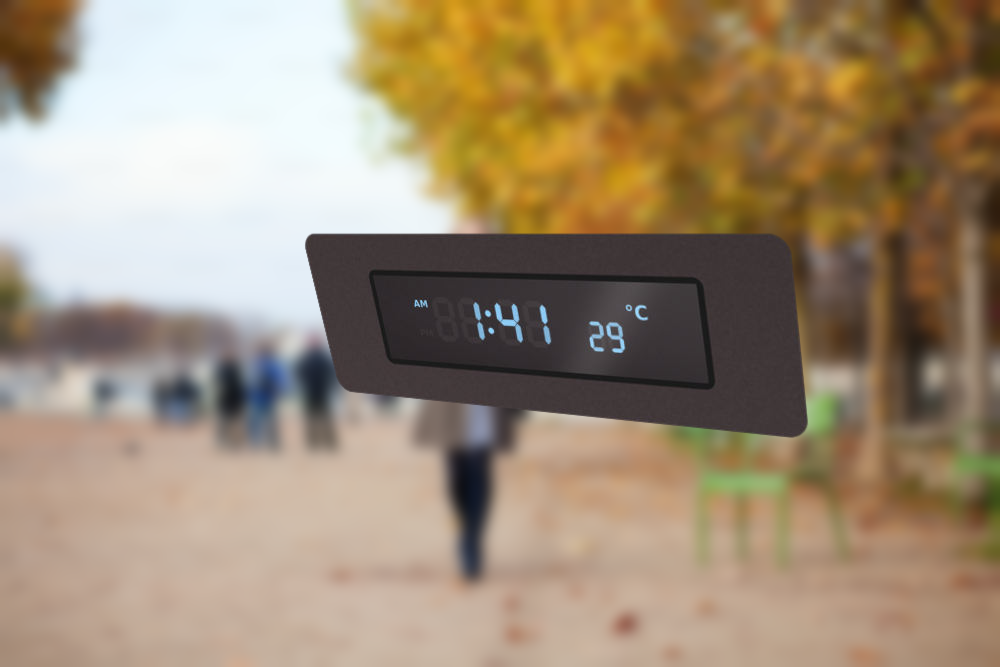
{"hour": 1, "minute": 41}
